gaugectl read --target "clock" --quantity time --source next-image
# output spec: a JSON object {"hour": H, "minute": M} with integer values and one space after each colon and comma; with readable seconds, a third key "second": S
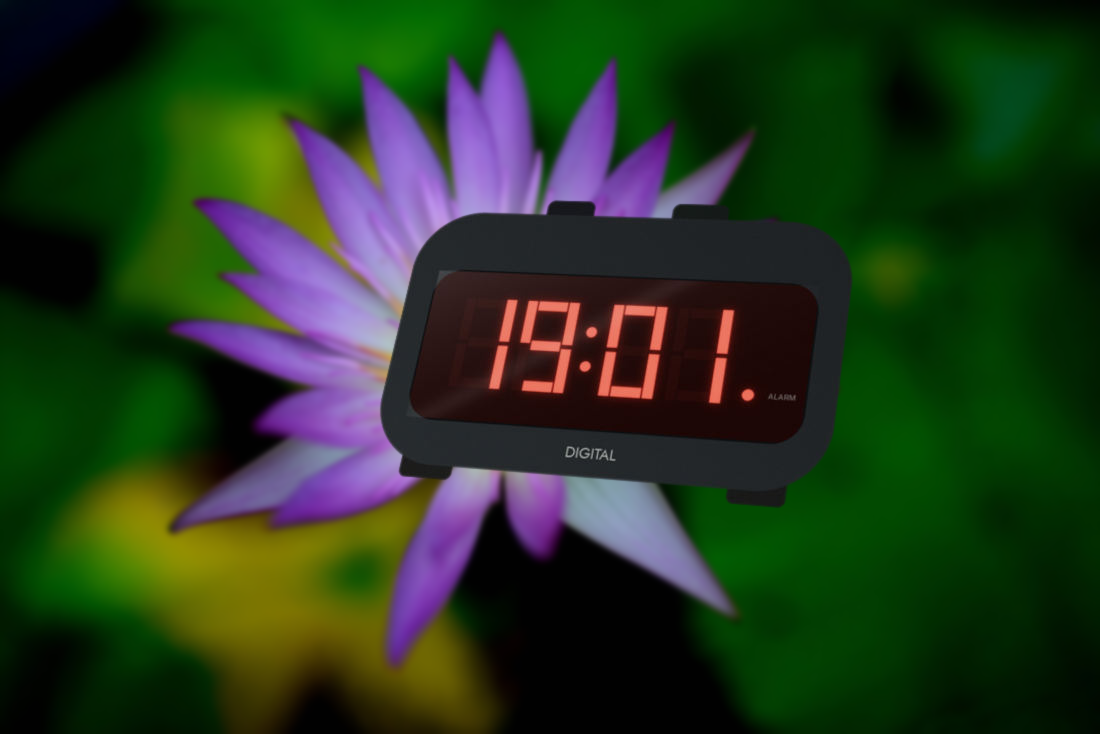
{"hour": 19, "minute": 1}
